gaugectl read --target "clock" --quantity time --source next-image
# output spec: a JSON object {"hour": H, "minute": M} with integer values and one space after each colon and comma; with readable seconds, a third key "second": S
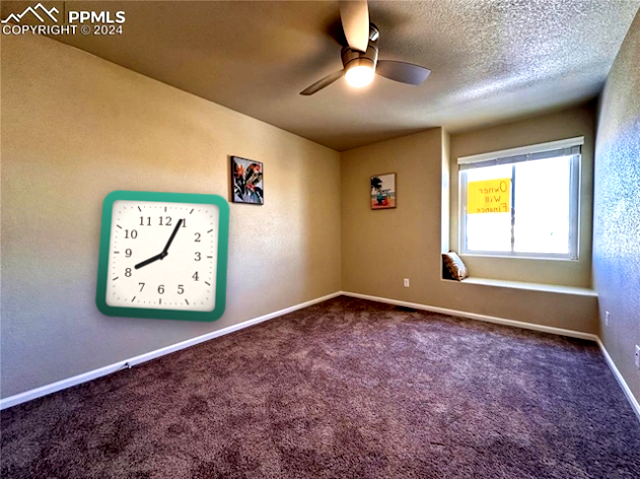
{"hour": 8, "minute": 4}
